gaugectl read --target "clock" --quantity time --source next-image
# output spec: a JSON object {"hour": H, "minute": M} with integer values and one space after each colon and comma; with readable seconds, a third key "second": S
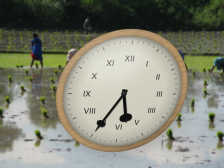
{"hour": 5, "minute": 35}
